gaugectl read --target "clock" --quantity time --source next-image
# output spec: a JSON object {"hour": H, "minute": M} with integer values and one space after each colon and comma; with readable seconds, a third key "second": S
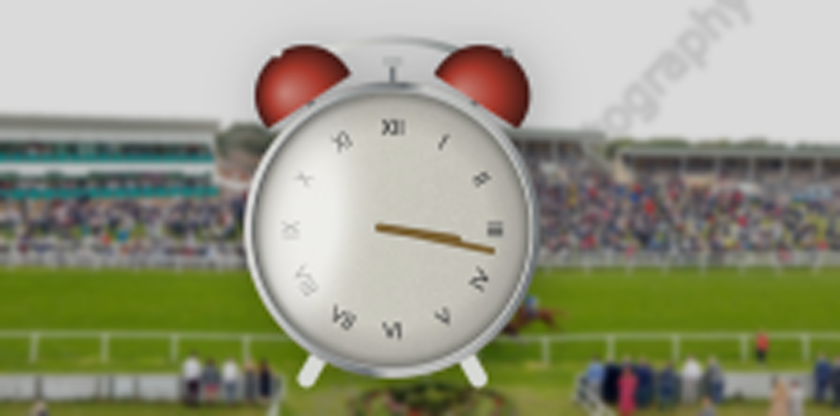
{"hour": 3, "minute": 17}
